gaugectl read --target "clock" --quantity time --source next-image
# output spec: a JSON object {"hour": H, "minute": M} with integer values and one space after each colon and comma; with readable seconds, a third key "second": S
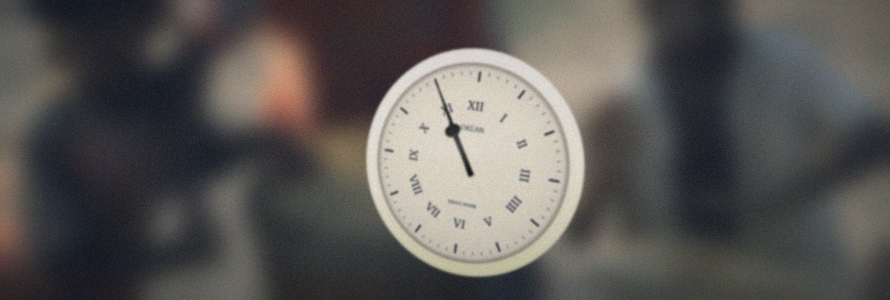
{"hour": 10, "minute": 55}
